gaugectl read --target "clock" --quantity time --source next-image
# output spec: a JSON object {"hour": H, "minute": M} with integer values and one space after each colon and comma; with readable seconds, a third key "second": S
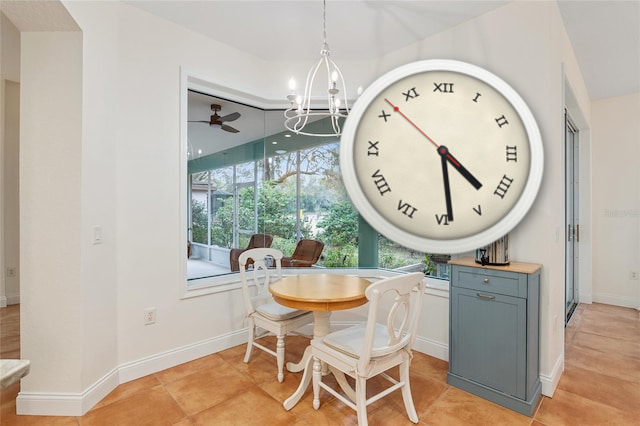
{"hour": 4, "minute": 28, "second": 52}
